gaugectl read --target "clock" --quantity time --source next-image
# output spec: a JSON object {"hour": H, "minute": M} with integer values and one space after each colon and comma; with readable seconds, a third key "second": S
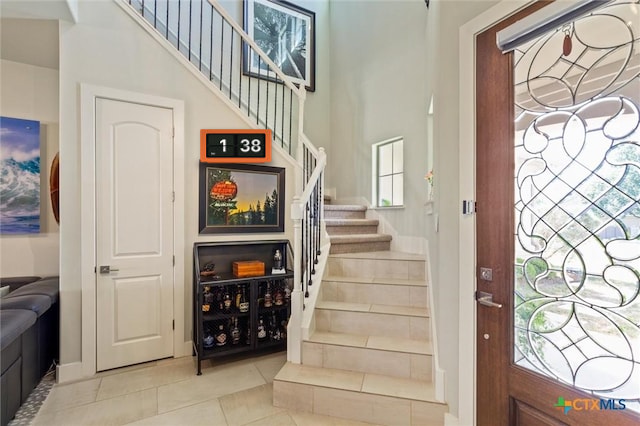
{"hour": 1, "minute": 38}
